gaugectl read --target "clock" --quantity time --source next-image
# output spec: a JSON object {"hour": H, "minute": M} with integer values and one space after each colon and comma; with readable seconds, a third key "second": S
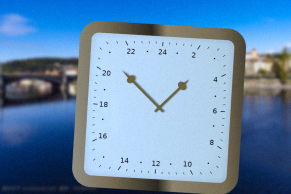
{"hour": 2, "minute": 52}
